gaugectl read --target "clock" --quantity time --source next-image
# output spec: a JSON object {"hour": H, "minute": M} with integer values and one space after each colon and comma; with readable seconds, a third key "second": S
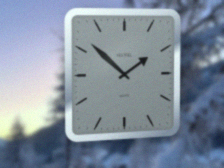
{"hour": 1, "minute": 52}
